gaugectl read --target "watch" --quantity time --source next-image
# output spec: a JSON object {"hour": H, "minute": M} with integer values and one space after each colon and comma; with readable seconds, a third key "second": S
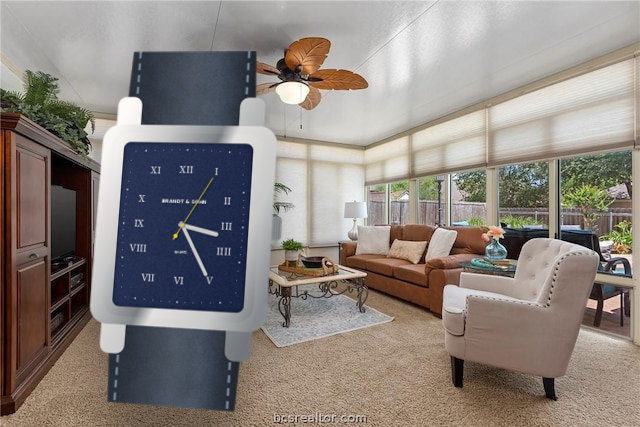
{"hour": 3, "minute": 25, "second": 5}
